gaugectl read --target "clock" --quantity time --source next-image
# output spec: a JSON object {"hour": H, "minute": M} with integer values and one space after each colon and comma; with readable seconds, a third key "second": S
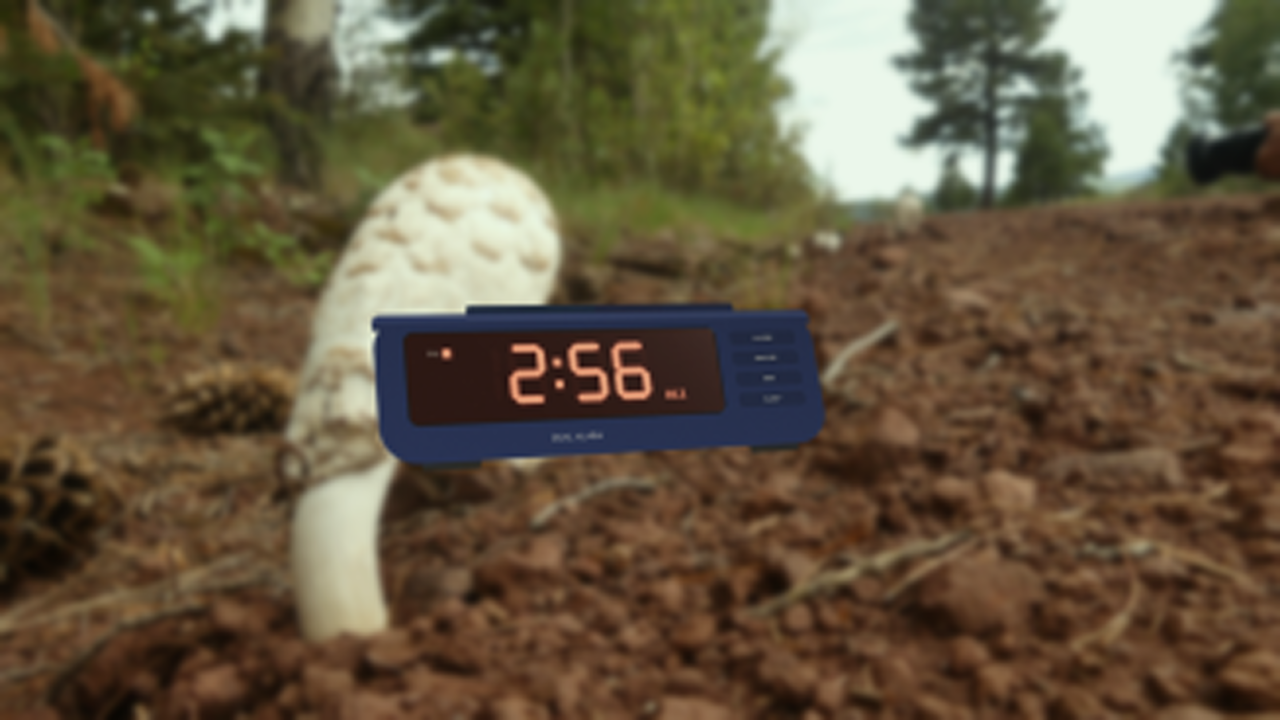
{"hour": 2, "minute": 56}
